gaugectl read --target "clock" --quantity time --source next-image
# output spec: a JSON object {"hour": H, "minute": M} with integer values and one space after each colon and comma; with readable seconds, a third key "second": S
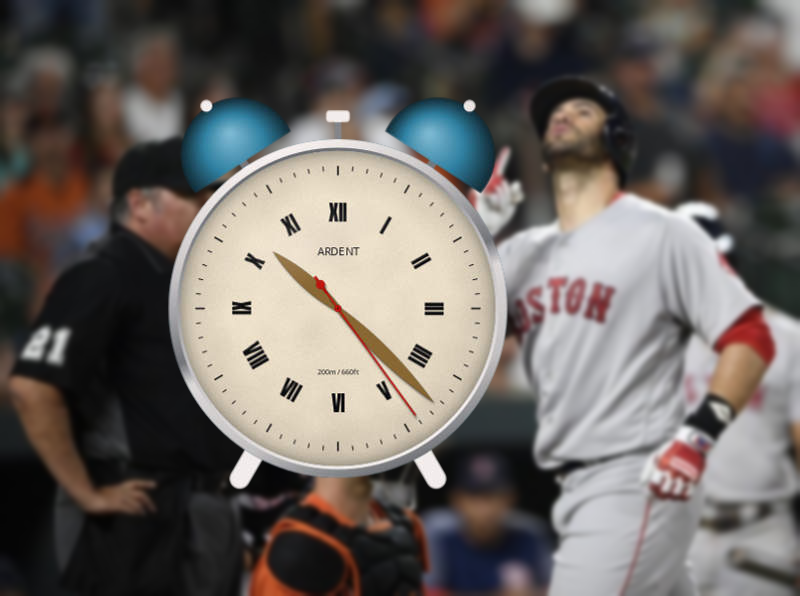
{"hour": 10, "minute": 22, "second": 24}
